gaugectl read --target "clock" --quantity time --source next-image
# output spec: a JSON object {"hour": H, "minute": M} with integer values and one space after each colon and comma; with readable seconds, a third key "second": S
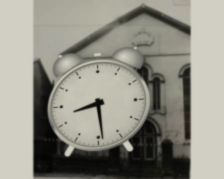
{"hour": 8, "minute": 29}
